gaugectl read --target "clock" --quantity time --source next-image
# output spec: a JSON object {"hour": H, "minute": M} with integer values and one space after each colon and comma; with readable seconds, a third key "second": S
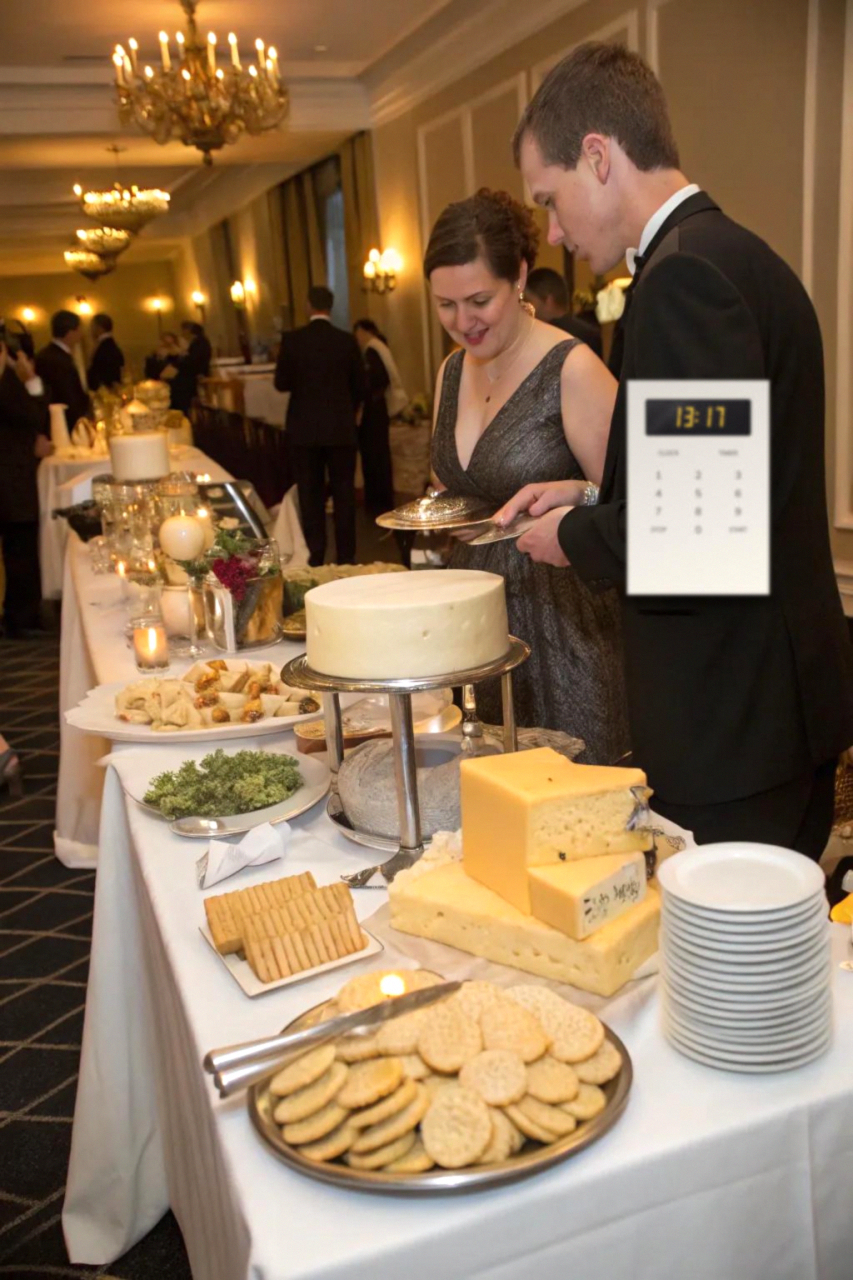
{"hour": 13, "minute": 17}
